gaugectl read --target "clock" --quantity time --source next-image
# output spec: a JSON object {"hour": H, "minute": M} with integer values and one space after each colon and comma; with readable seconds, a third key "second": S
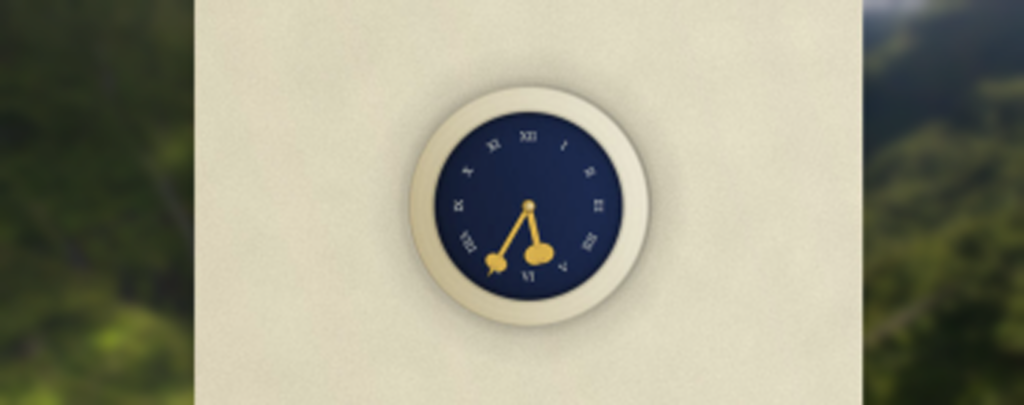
{"hour": 5, "minute": 35}
